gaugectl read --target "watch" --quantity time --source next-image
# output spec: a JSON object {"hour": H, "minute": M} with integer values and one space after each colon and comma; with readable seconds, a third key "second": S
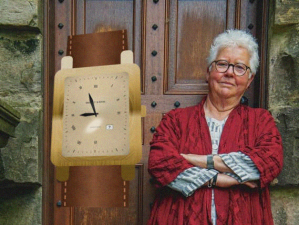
{"hour": 8, "minute": 57}
